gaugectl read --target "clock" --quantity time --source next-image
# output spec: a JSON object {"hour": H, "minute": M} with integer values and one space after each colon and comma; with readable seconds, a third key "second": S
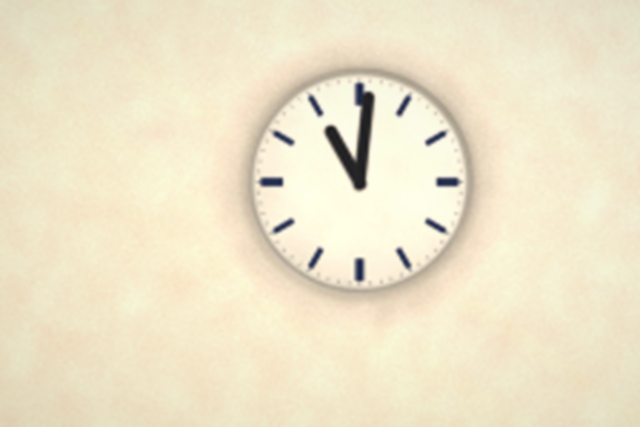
{"hour": 11, "minute": 1}
